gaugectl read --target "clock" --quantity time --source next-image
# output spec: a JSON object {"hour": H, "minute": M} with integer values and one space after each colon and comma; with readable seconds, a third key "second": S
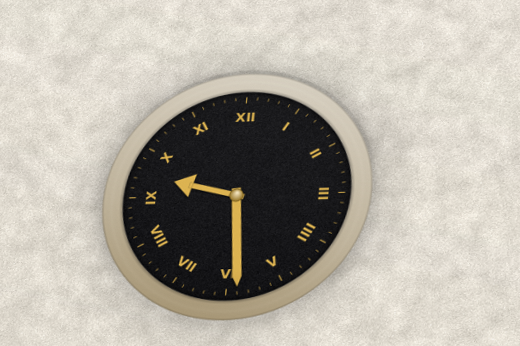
{"hour": 9, "minute": 29}
